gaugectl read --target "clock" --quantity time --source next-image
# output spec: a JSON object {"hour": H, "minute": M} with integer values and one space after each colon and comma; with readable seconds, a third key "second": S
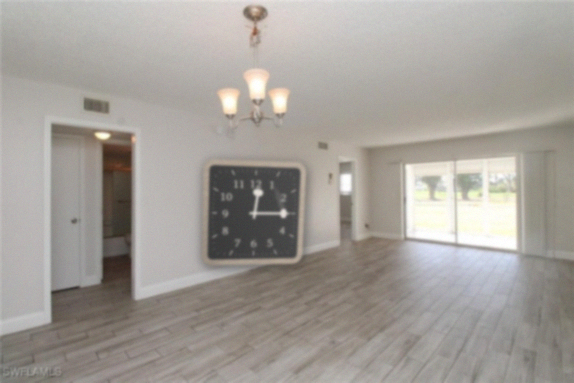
{"hour": 12, "minute": 15}
